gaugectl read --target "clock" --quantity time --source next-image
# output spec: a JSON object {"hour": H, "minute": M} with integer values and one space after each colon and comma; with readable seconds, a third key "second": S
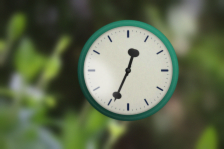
{"hour": 12, "minute": 34}
